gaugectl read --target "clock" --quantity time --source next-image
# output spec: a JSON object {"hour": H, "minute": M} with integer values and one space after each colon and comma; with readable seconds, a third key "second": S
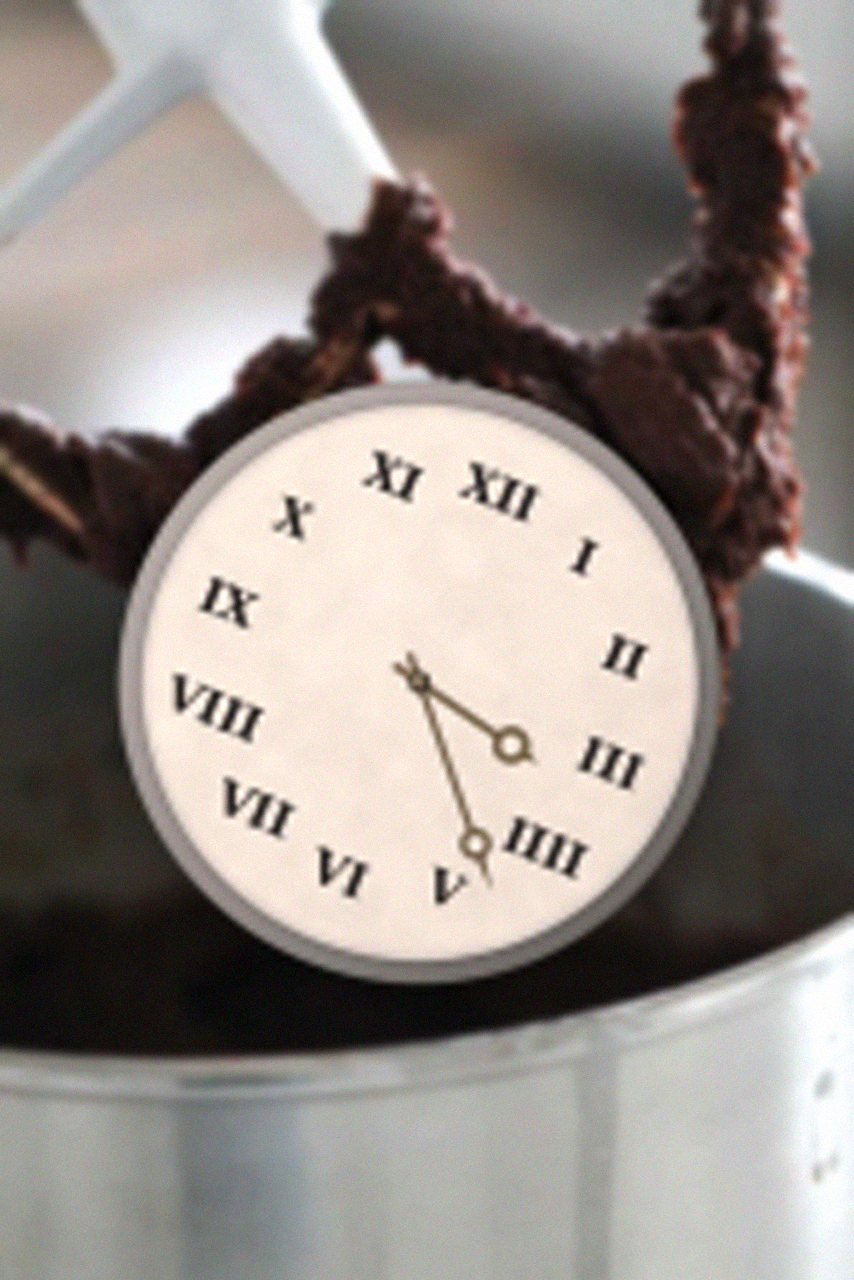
{"hour": 3, "minute": 23}
